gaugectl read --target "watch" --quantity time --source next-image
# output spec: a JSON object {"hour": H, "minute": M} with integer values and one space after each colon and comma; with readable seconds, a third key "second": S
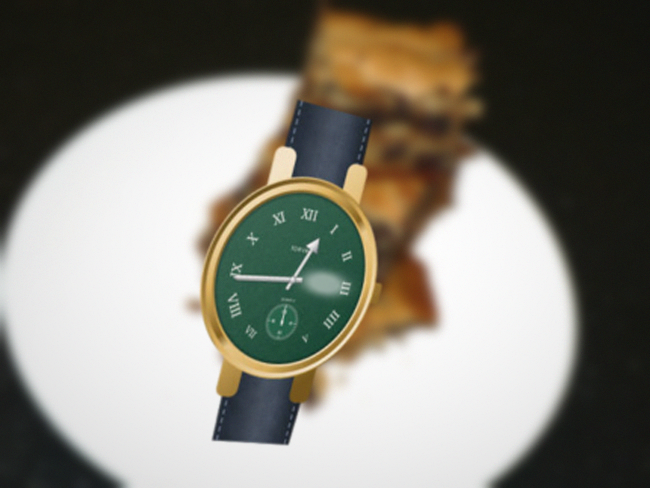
{"hour": 12, "minute": 44}
